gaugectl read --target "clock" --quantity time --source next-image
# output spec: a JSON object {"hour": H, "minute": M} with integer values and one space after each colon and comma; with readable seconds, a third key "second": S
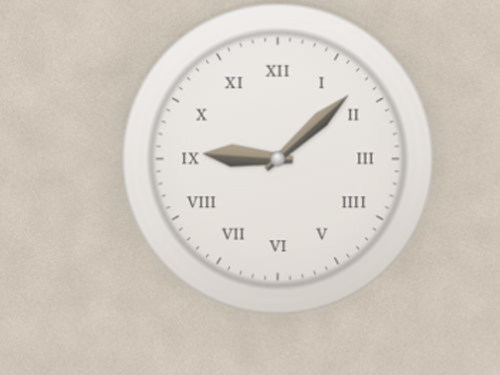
{"hour": 9, "minute": 8}
